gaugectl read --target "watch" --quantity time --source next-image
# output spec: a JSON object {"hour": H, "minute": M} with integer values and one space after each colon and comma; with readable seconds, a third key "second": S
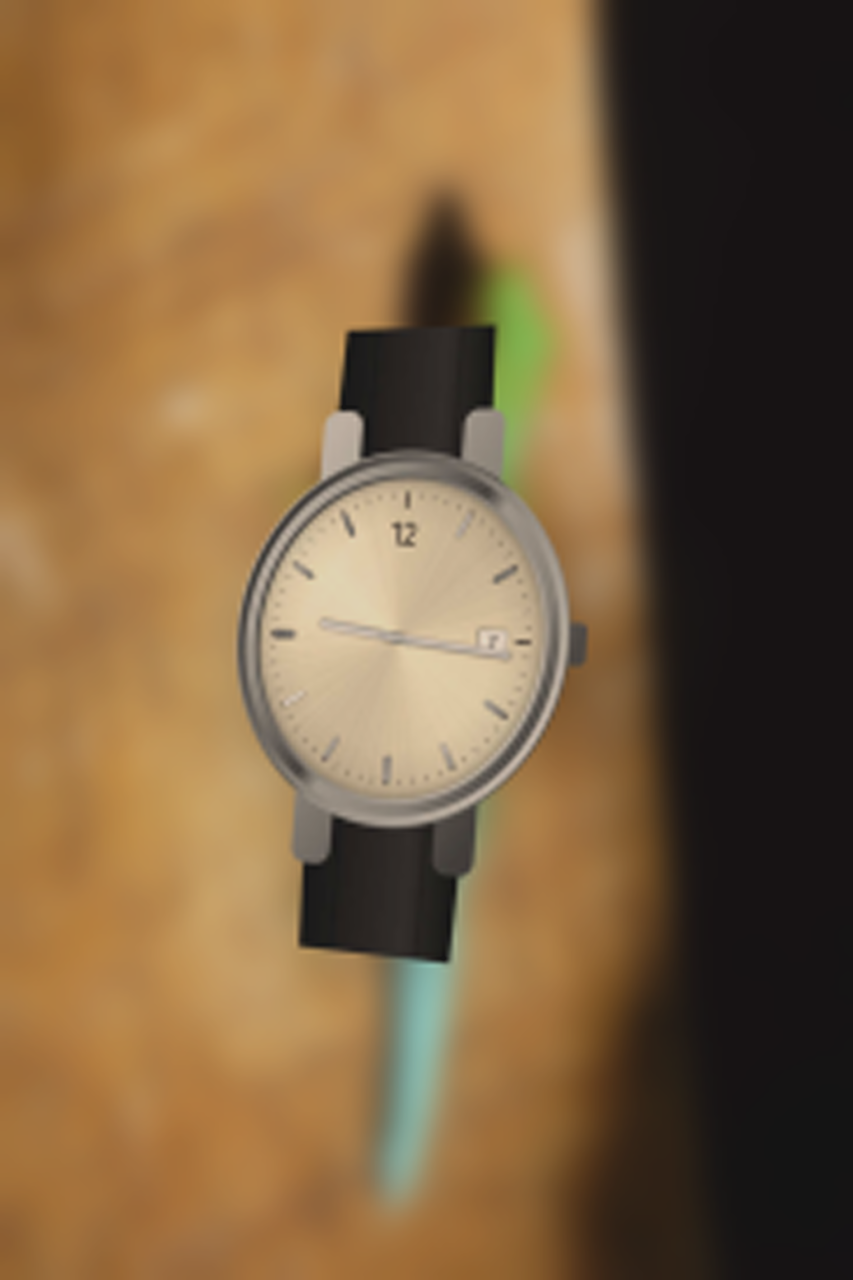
{"hour": 9, "minute": 16}
